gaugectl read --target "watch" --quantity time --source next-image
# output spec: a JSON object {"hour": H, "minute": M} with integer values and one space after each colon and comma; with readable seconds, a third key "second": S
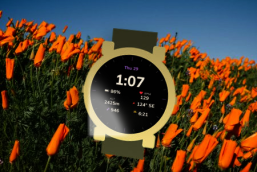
{"hour": 1, "minute": 7}
